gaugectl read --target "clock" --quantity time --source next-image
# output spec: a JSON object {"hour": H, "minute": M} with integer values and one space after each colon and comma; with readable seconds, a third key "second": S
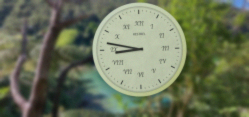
{"hour": 8, "minute": 47}
